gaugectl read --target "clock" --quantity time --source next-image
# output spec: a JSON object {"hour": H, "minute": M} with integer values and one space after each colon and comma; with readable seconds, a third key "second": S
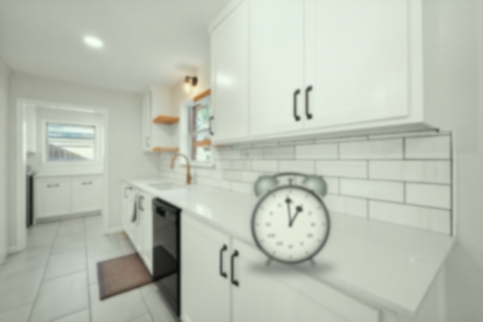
{"hour": 12, "minute": 59}
